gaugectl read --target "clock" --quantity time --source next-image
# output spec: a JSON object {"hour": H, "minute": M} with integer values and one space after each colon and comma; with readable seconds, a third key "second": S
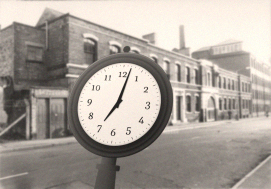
{"hour": 7, "minute": 2}
